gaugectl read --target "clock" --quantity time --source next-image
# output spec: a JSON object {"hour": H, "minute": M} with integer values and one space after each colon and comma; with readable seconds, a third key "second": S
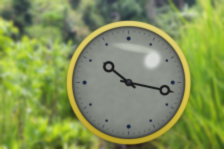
{"hour": 10, "minute": 17}
